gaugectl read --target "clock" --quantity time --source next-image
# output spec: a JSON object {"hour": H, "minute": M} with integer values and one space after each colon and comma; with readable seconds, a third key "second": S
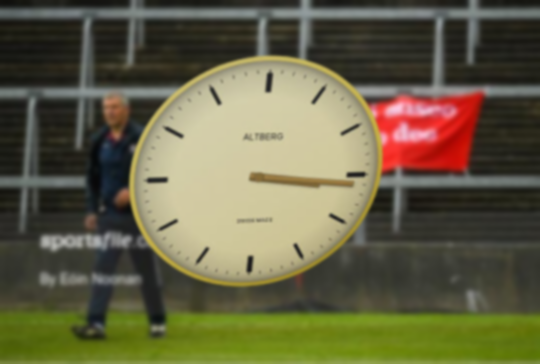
{"hour": 3, "minute": 16}
